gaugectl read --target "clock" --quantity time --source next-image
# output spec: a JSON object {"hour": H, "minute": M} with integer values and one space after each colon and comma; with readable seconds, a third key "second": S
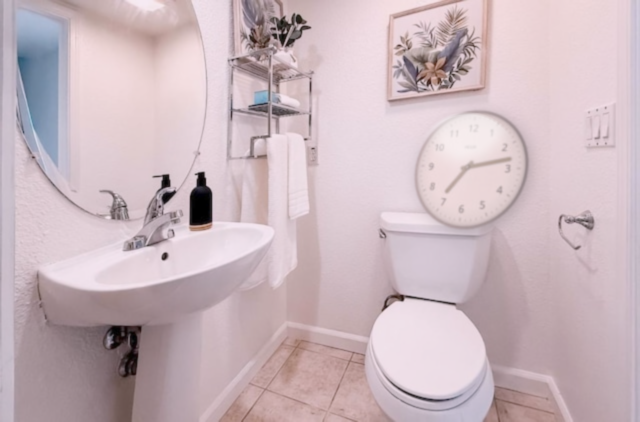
{"hour": 7, "minute": 13}
